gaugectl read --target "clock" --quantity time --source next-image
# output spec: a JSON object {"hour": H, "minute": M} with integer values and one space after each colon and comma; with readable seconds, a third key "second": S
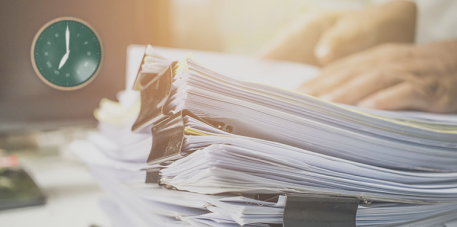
{"hour": 7, "minute": 0}
